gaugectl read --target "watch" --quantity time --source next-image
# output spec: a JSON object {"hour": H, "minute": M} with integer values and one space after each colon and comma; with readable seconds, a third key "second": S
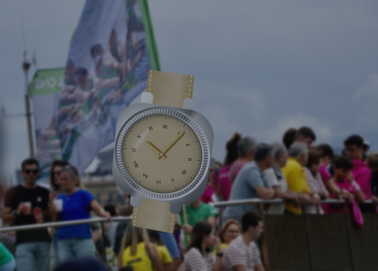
{"hour": 10, "minute": 6}
